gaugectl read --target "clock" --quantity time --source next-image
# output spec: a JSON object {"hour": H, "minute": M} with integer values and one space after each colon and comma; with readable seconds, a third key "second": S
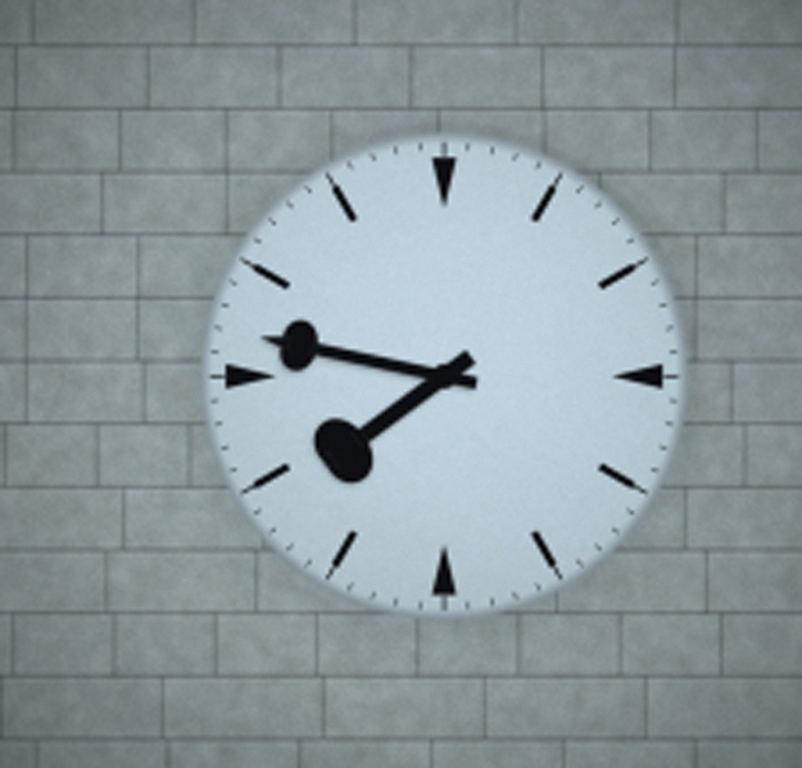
{"hour": 7, "minute": 47}
